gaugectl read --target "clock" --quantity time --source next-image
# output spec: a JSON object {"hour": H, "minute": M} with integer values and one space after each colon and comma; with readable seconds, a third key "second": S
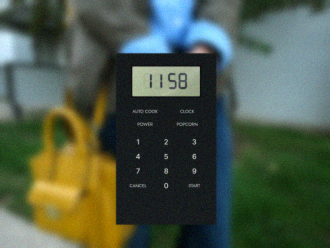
{"hour": 11, "minute": 58}
